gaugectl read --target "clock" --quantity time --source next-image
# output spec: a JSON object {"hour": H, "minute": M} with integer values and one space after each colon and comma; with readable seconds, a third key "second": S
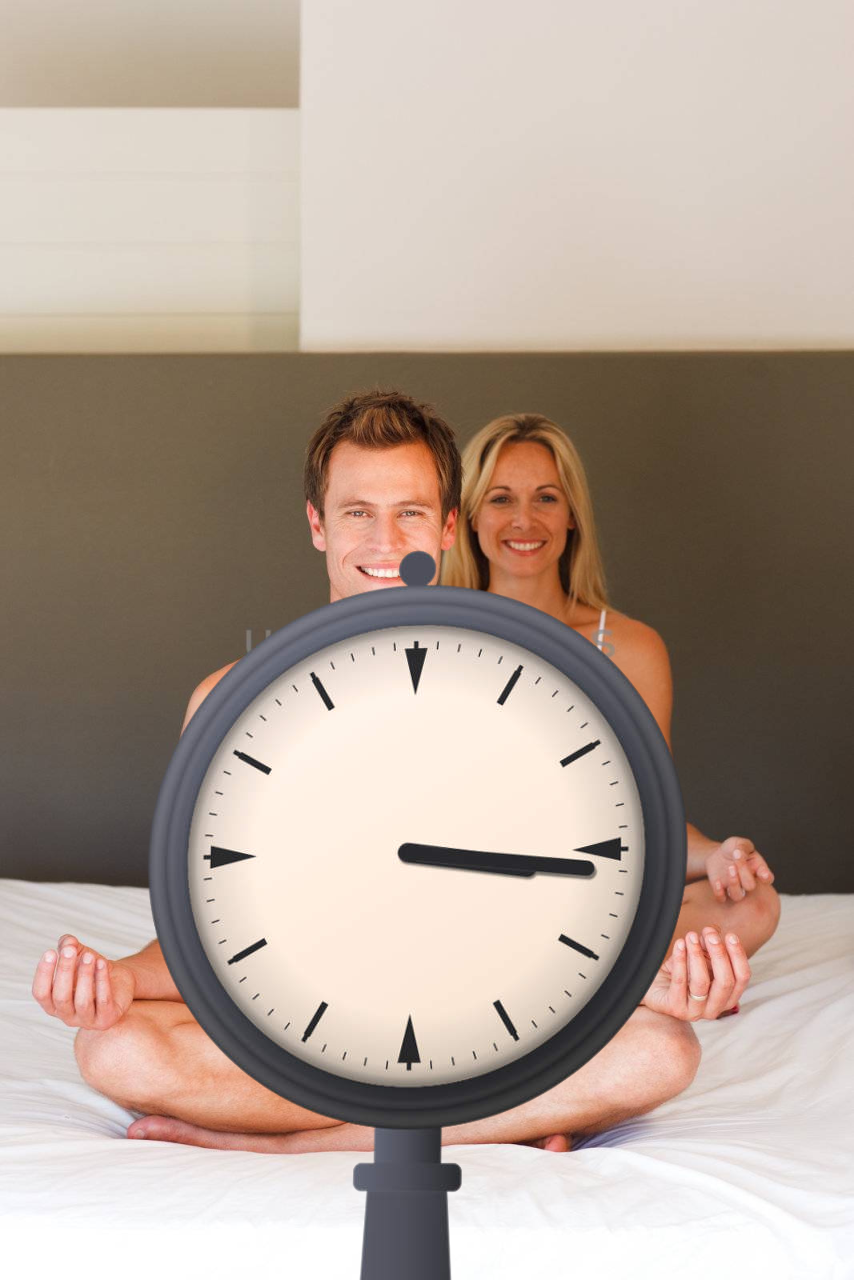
{"hour": 3, "minute": 16}
